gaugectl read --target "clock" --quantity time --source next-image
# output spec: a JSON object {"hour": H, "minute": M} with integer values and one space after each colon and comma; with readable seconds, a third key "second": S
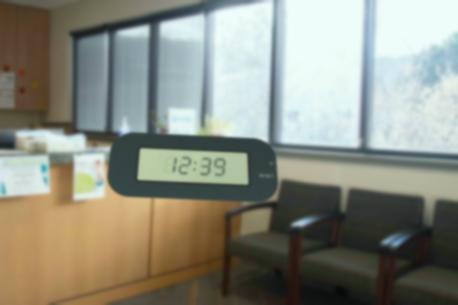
{"hour": 12, "minute": 39}
